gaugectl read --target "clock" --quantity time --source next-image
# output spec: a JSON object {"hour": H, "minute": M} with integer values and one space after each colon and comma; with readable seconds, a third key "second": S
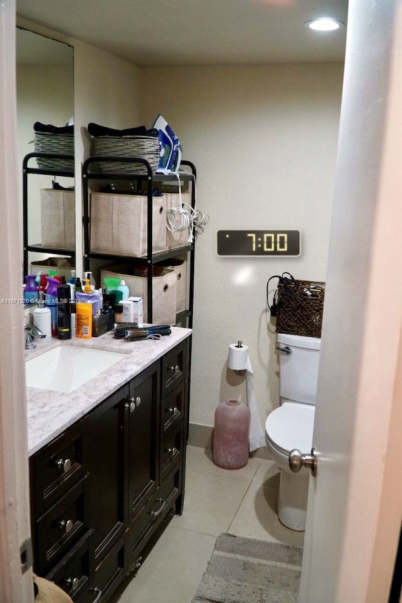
{"hour": 7, "minute": 0}
